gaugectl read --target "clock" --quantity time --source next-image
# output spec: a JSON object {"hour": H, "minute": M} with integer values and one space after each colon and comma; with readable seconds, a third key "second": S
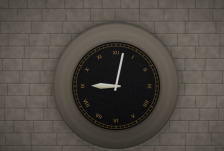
{"hour": 9, "minute": 2}
